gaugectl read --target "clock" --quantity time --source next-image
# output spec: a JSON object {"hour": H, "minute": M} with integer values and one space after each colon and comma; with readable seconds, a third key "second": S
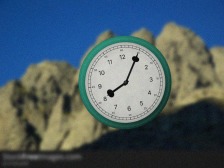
{"hour": 8, "minute": 5}
